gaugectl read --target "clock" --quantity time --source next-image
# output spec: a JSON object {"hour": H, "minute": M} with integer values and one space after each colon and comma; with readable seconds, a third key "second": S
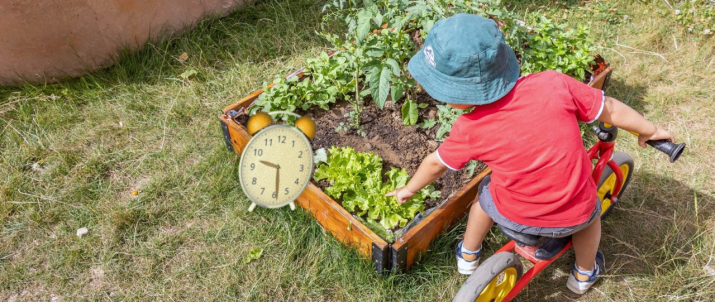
{"hour": 9, "minute": 29}
